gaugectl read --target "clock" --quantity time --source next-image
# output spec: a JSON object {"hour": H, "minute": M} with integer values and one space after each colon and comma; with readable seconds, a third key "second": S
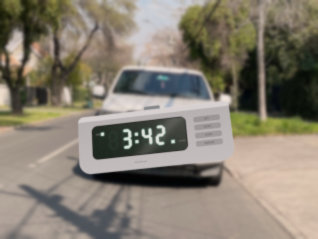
{"hour": 3, "minute": 42}
